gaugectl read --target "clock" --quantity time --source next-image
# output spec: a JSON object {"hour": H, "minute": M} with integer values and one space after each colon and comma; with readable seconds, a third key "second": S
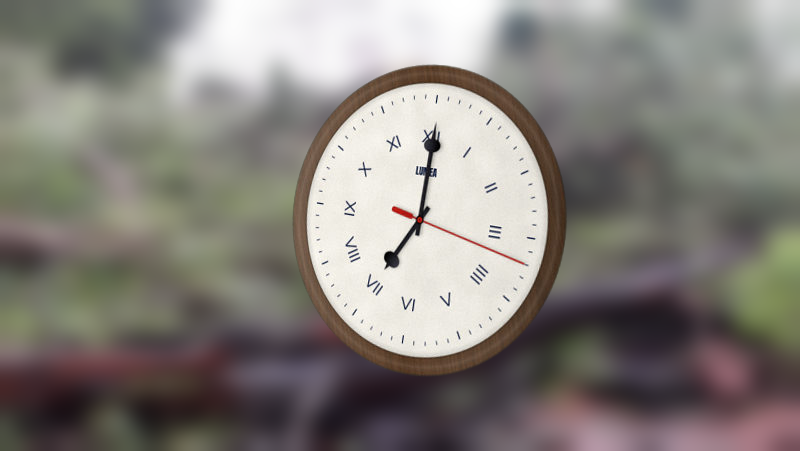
{"hour": 7, "minute": 0, "second": 17}
